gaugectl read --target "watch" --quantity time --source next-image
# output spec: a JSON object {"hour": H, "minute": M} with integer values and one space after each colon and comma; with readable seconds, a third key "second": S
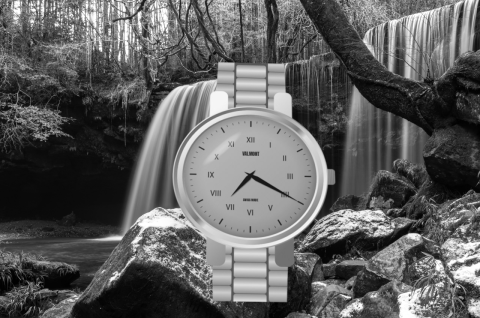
{"hour": 7, "minute": 20}
